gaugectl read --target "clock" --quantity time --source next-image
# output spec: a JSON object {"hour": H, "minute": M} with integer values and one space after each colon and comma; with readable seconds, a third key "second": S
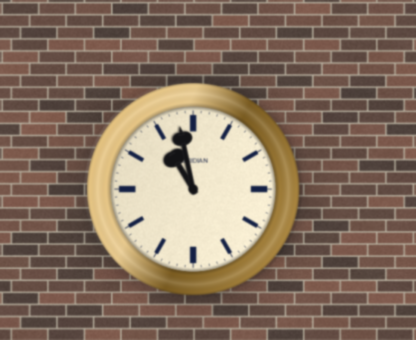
{"hour": 10, "minute": 58}
